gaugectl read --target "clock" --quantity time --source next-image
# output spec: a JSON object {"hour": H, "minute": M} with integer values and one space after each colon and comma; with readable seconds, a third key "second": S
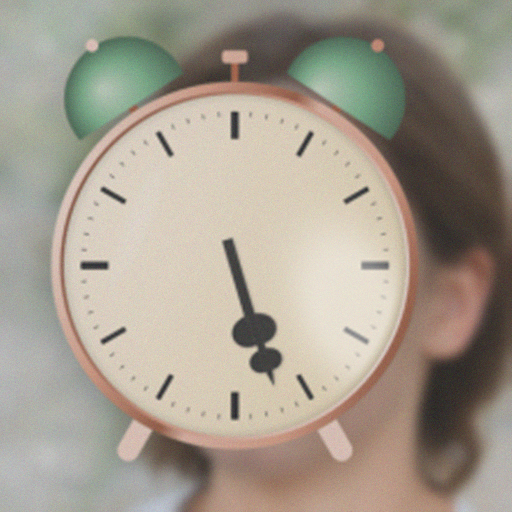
{"hour": 5, "minute": 27}
